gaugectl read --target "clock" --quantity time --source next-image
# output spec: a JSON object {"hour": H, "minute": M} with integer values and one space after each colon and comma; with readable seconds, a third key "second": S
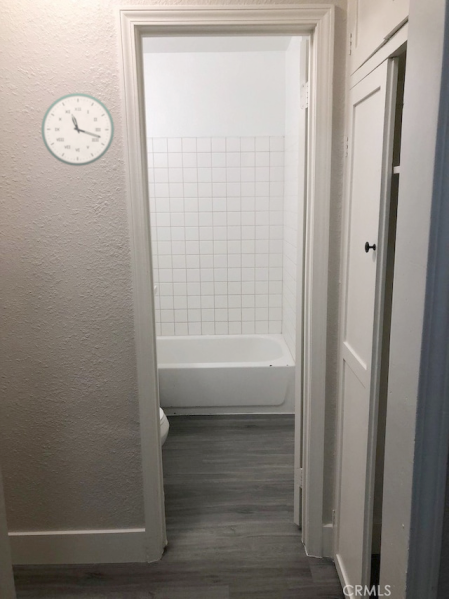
{"hour": 11, "minute": 18}
